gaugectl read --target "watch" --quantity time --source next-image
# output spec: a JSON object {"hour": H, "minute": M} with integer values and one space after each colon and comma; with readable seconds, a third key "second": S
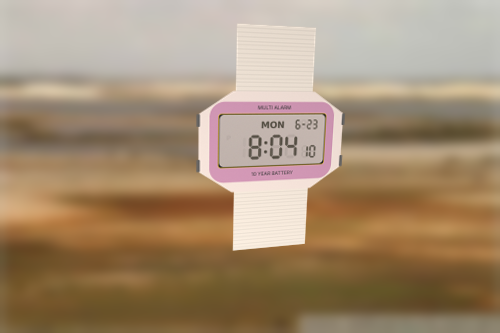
{"hour": 8, "minute": 4, "second": 10}
